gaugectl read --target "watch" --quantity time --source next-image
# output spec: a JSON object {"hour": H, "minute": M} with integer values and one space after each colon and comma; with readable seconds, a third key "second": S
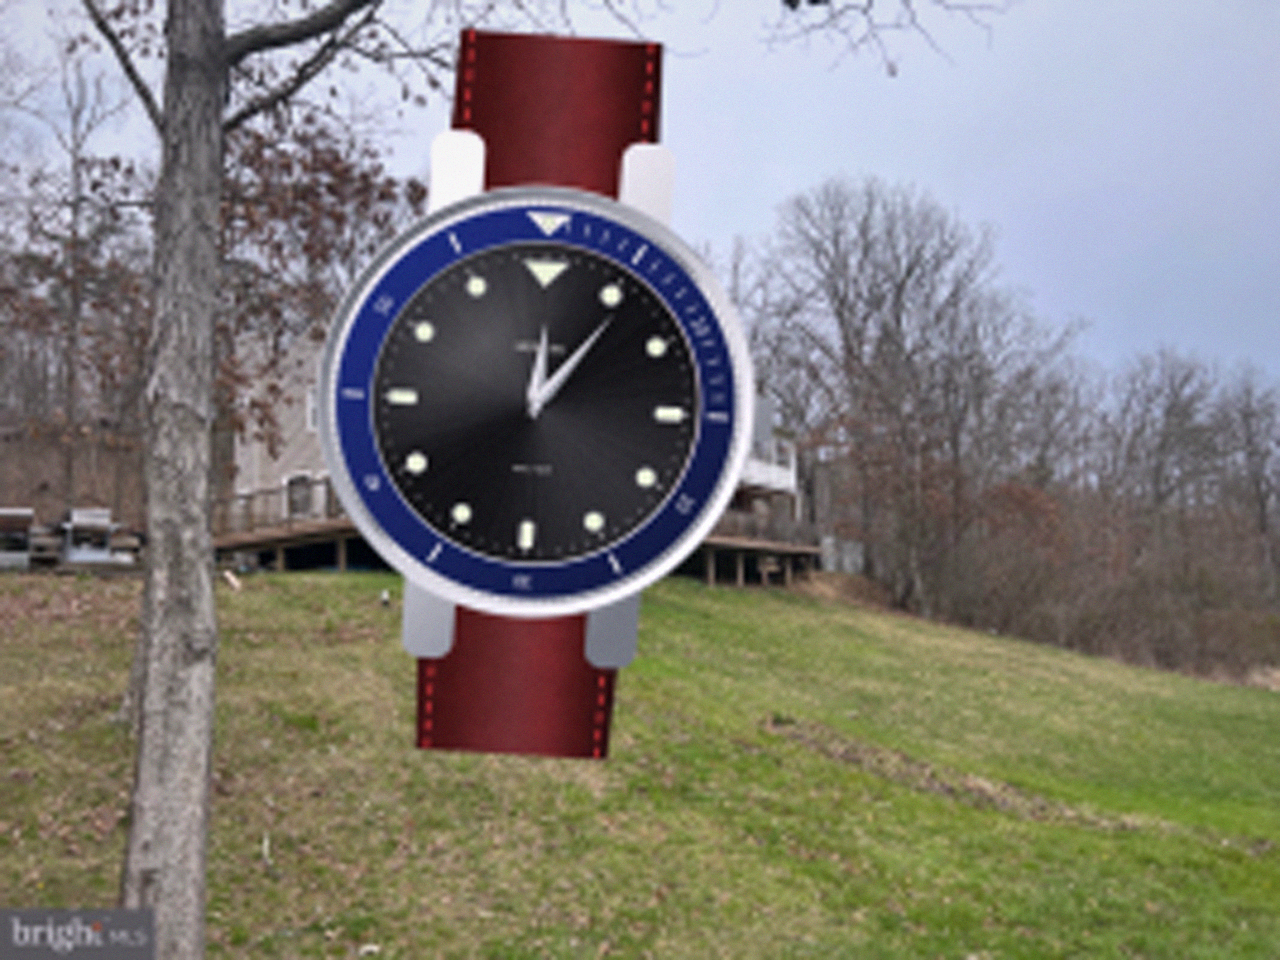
{"hour": 12, "minute": 6}
